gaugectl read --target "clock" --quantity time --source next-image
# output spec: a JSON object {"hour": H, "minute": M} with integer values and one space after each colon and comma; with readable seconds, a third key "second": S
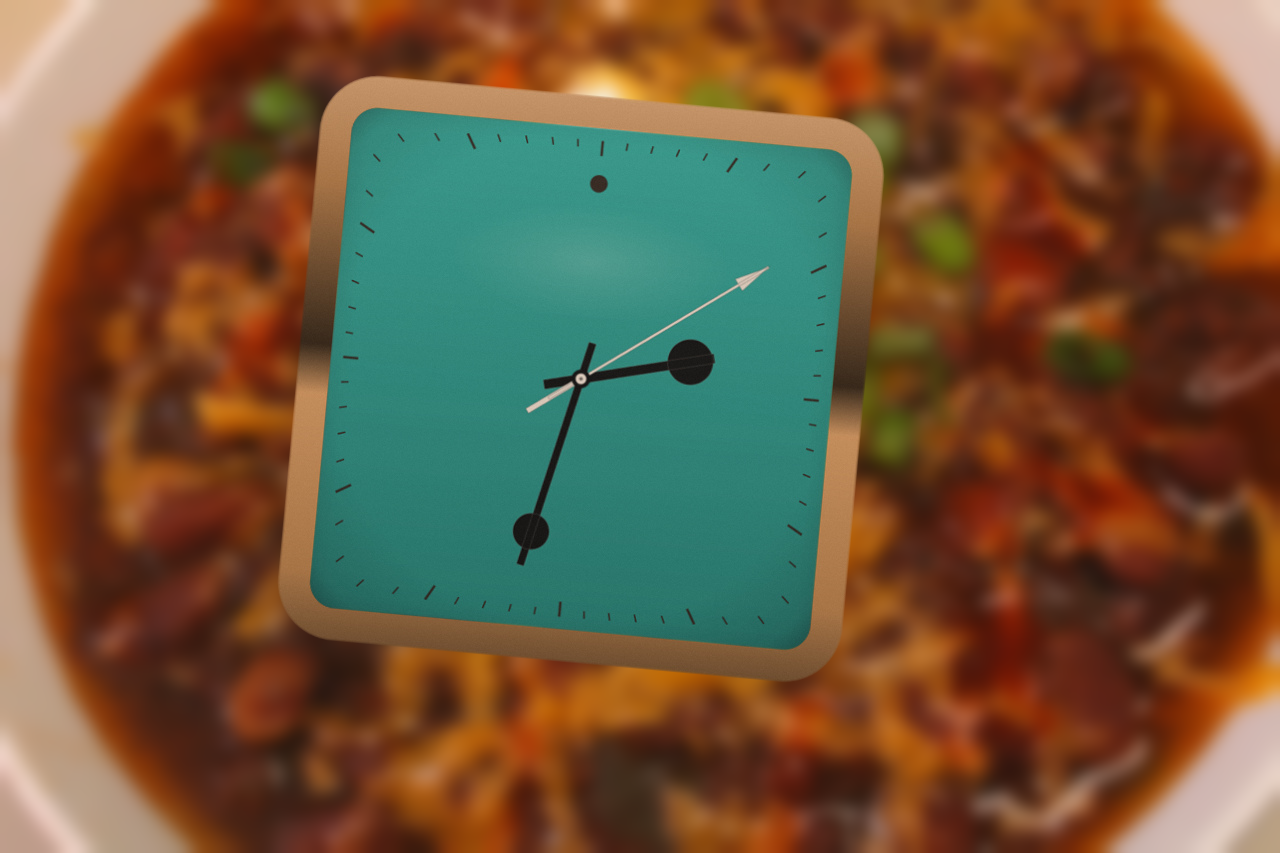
{"hour": 2, "minute": 32, "second": 9}
